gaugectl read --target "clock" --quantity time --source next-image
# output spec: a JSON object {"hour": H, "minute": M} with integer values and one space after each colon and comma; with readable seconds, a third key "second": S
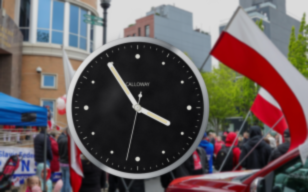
{"hour": 3, "minute": 54, "second": 32}
